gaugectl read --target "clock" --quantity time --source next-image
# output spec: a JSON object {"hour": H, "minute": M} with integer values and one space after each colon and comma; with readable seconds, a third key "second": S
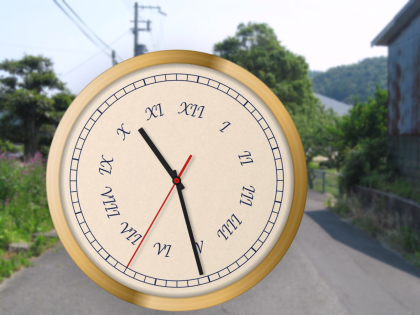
{"hour": 10, "minute": 25, "second": 33}
